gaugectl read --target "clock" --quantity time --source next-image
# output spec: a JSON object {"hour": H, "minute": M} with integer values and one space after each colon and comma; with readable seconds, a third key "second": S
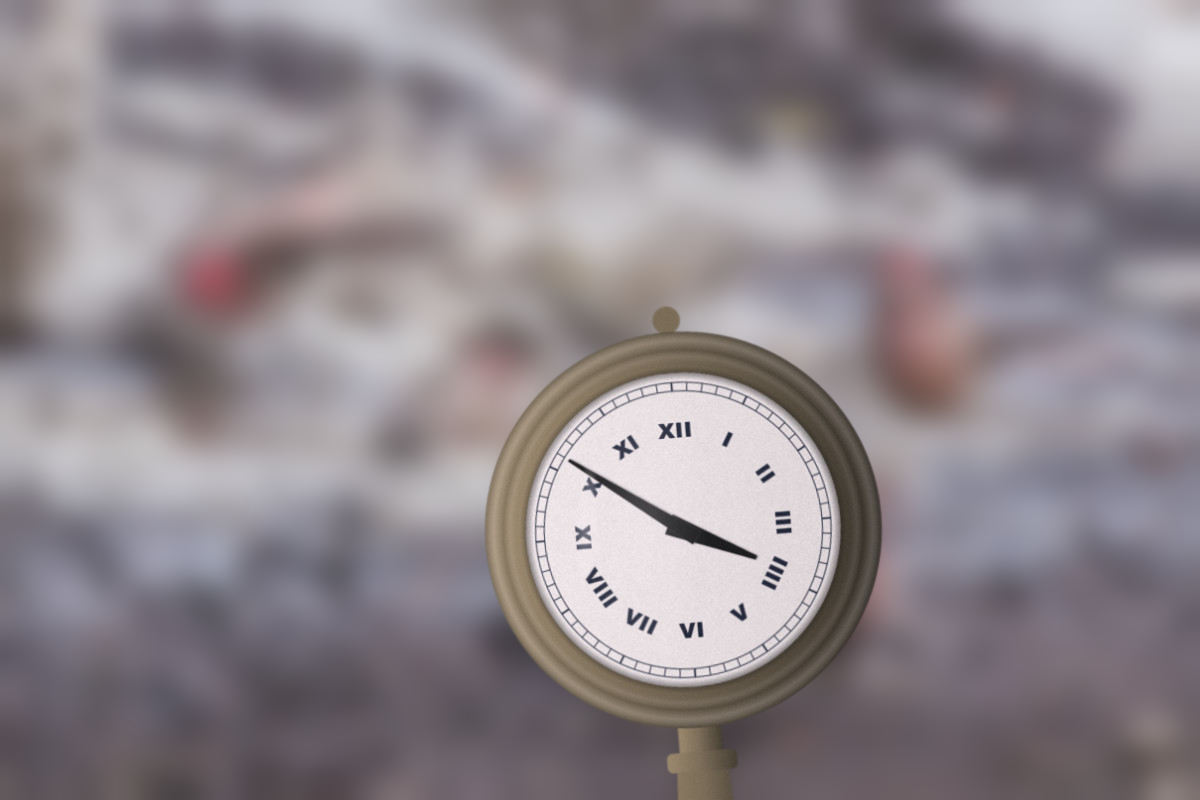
{"hour": 3, "minute": 51}
